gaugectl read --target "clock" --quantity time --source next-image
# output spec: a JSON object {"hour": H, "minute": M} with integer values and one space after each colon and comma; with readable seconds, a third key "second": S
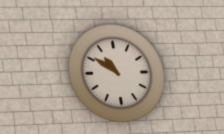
{"hour": 10, "minute": 51}
